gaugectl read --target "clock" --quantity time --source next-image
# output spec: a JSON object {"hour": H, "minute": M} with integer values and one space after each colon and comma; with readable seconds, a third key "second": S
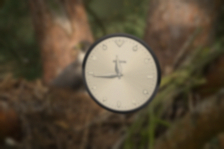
{"hour": 11, "minute": 44}
